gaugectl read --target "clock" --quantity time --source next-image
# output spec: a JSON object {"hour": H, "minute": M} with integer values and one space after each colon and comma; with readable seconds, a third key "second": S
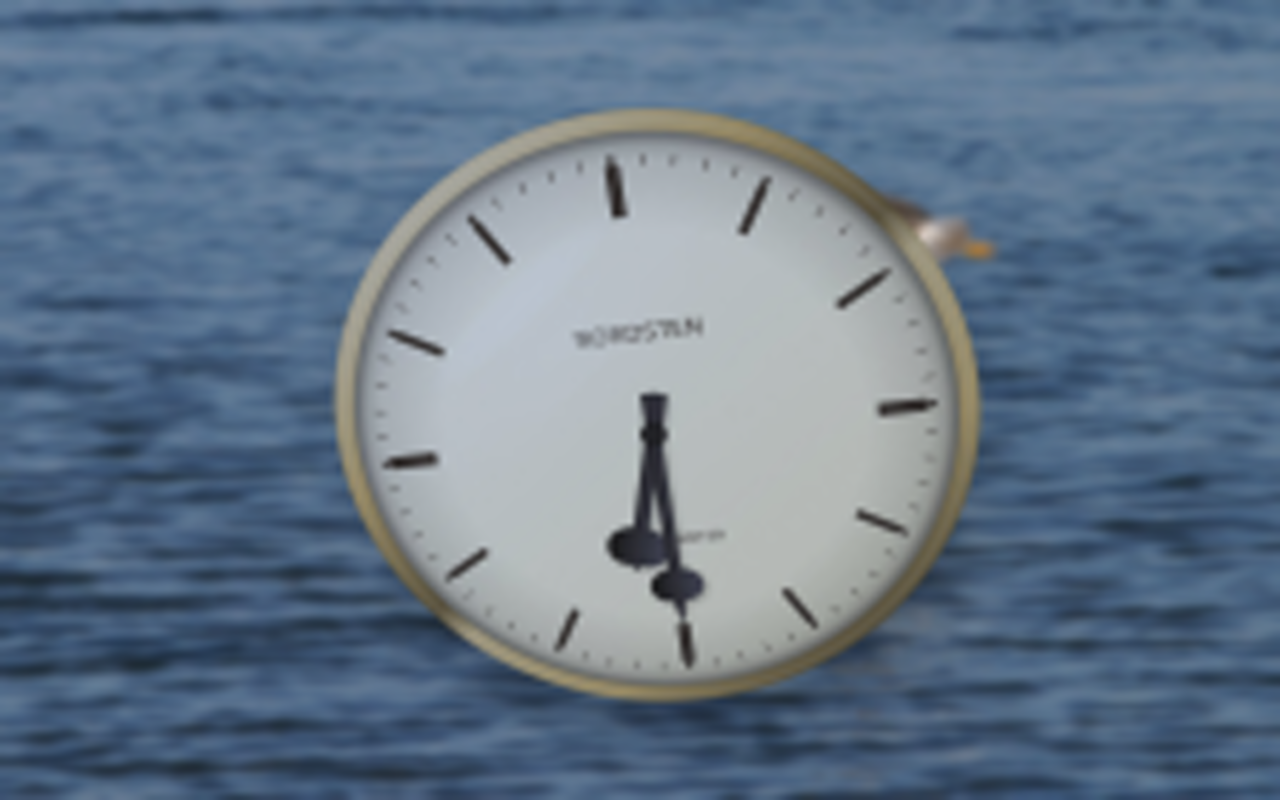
{"hour": 6, "minute": 30}
